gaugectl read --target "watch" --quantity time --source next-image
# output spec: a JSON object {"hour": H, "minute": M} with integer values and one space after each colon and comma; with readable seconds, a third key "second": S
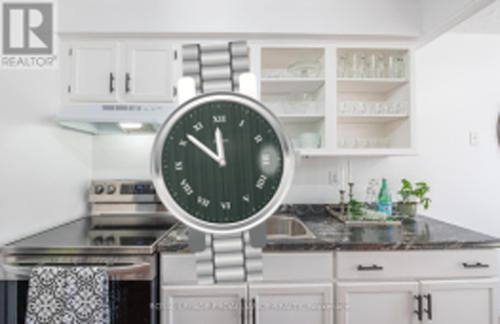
{"hour": 11, "minute": 52}
